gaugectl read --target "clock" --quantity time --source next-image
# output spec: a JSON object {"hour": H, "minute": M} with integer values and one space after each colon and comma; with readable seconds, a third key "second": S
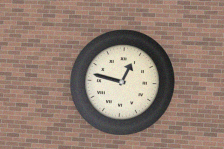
{"hour": 12, "minute": 47}
